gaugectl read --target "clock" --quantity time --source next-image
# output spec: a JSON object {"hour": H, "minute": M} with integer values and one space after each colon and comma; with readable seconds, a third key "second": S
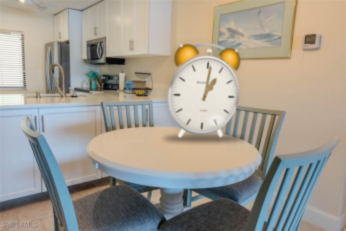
{"hour": 1, "minute": 1}
